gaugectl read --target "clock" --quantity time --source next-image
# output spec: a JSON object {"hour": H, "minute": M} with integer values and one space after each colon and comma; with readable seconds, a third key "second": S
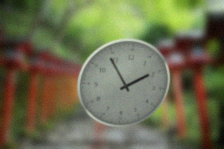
{"hour": 1, "minute": 54}
